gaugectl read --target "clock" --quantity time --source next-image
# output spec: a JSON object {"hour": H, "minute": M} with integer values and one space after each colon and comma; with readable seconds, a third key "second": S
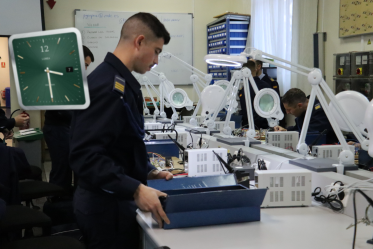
{"hour": 3, "minute": 30}
